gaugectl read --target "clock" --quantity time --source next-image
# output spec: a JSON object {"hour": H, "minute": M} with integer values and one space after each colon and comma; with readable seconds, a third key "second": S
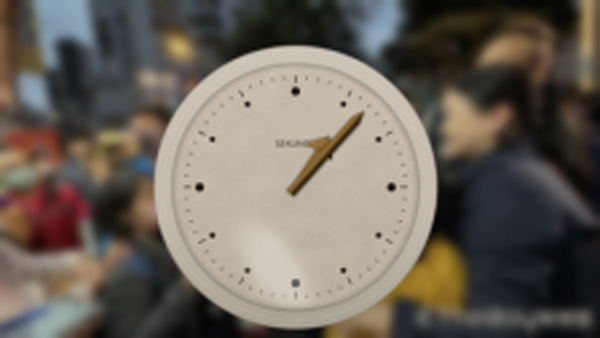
{"hour": 1, "minute": 7}
